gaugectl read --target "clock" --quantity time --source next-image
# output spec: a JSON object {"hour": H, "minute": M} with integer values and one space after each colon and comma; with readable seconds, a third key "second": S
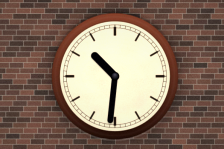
{"hour": 10, "minute": 31}
